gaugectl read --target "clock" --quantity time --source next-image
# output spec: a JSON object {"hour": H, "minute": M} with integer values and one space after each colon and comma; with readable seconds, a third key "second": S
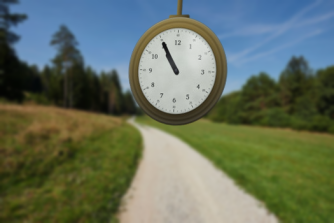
{"hour": 10, "minute": 55}
